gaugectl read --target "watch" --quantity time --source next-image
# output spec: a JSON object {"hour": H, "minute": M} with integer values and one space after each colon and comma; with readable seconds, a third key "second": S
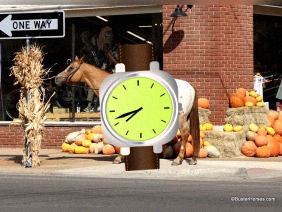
{"hour": 7, "minute": 42}
